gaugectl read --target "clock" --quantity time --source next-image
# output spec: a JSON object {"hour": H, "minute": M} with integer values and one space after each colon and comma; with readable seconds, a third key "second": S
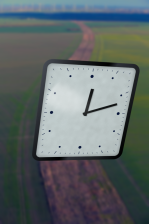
{"hour": 12, "minute": 12}
